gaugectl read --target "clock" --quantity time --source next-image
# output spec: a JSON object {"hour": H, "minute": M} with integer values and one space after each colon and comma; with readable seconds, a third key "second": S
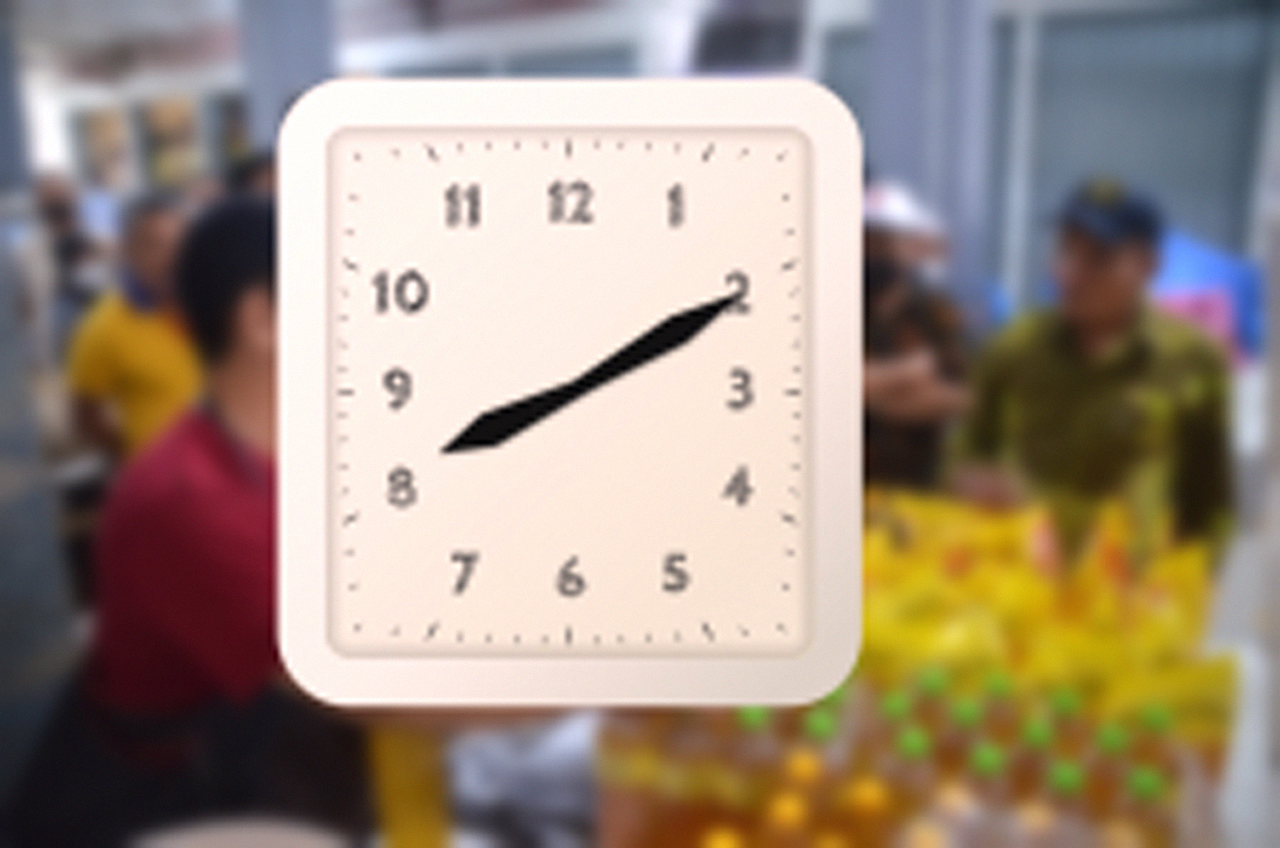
{"hour": 8, "minute": 10}
